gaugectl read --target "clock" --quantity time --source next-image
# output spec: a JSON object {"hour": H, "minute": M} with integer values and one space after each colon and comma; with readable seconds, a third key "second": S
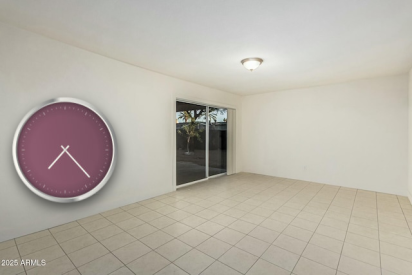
{"hour": 7, "minute": 23}
